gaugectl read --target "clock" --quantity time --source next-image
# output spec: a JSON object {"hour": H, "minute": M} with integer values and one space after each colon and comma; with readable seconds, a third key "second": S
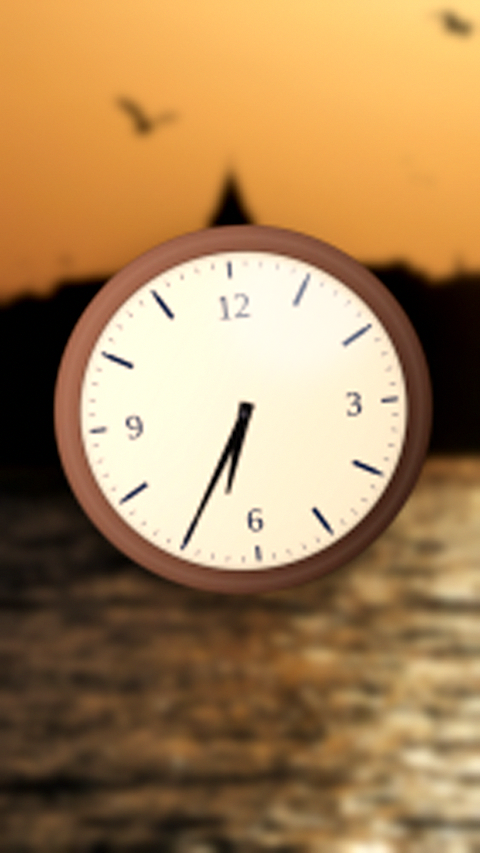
{"hour": 6, "minute": 35}
